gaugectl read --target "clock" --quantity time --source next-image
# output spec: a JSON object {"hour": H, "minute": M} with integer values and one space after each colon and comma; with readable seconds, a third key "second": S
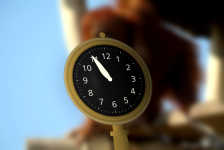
{"hour": 10, "minute": 55}
